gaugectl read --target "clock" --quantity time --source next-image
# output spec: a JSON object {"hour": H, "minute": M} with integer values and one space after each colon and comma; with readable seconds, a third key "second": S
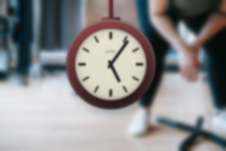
{"hour": 5, "minute": 6}
